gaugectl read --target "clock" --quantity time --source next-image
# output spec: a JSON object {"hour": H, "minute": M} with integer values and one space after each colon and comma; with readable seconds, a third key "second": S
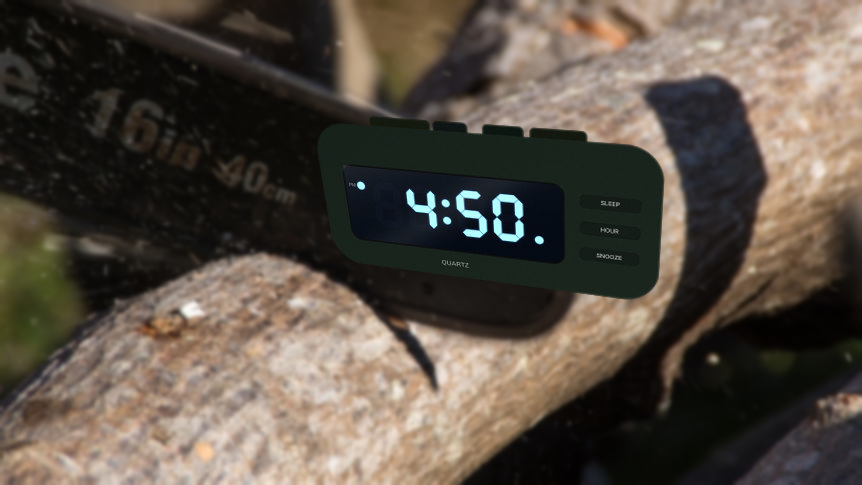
{"hour": 4, "minute": 50}
